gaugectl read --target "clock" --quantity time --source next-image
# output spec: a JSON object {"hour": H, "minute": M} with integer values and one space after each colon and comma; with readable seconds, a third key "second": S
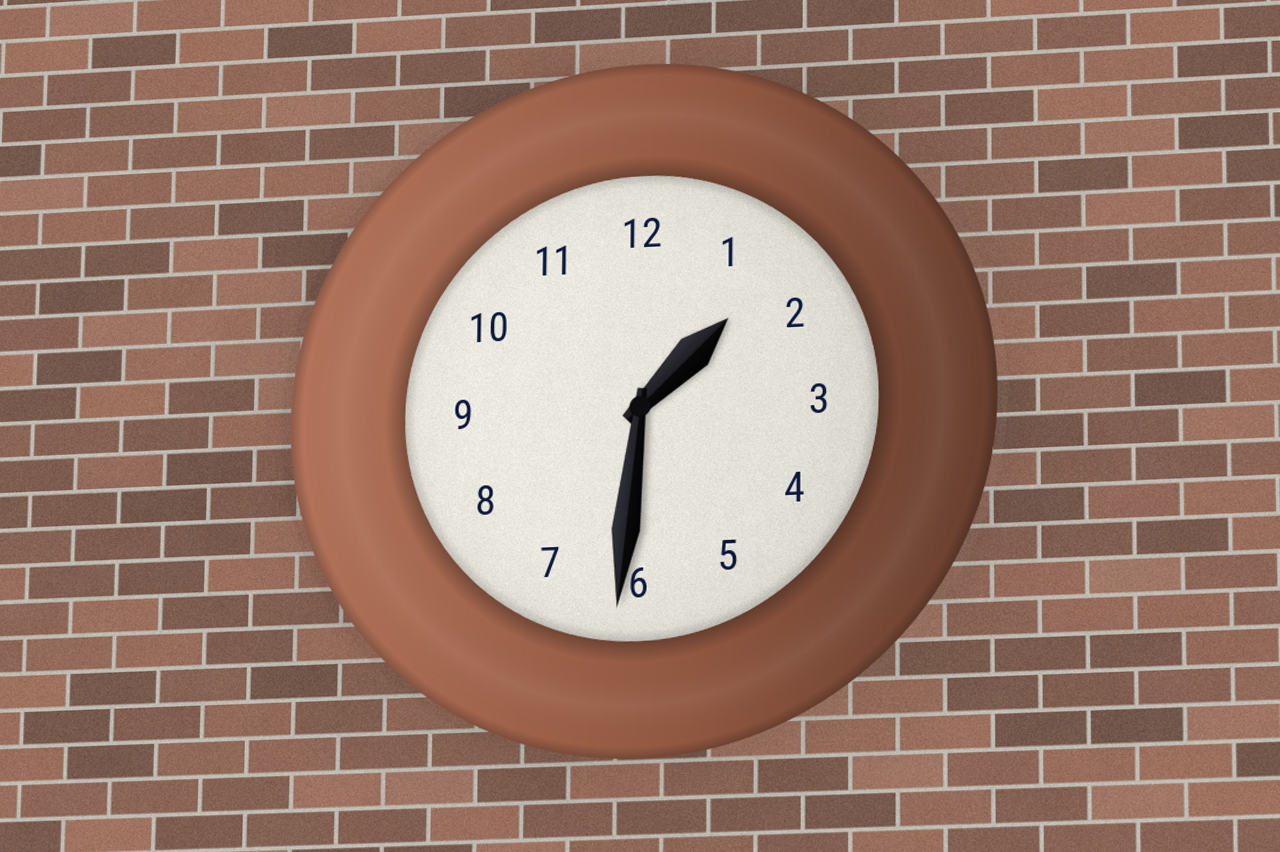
{"hour": 1, "minute": 31}
